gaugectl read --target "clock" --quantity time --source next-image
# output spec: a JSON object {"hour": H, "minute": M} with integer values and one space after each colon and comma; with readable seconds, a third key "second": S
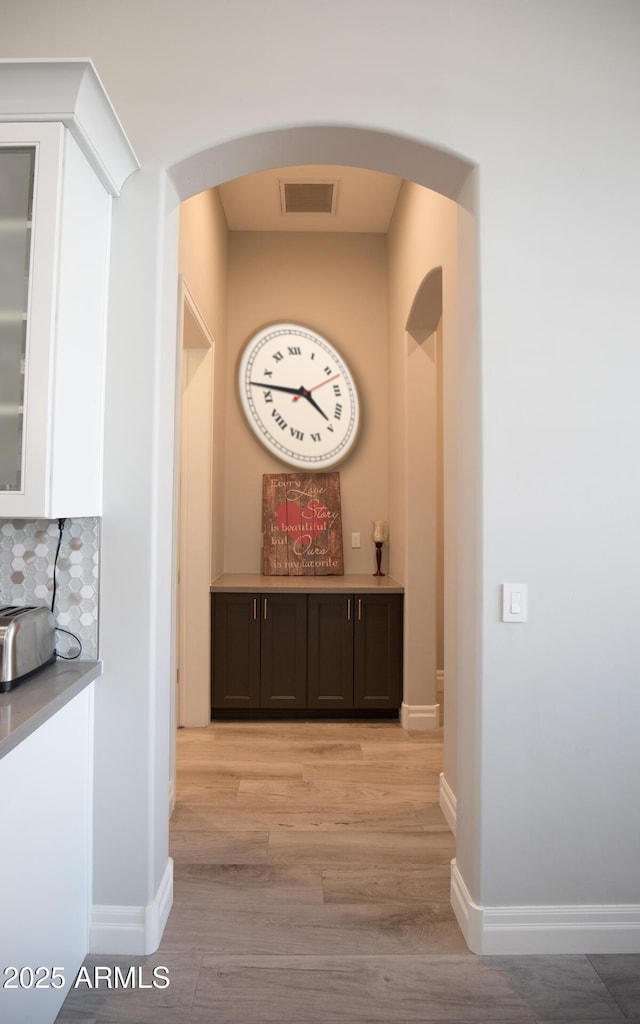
{"hour": 4, "minute": 47, "second": 12}
